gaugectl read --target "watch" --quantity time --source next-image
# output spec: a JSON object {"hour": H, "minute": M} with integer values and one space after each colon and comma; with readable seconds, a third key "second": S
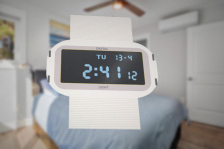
{"hour": 2, "minute": 41, "second": 12}
